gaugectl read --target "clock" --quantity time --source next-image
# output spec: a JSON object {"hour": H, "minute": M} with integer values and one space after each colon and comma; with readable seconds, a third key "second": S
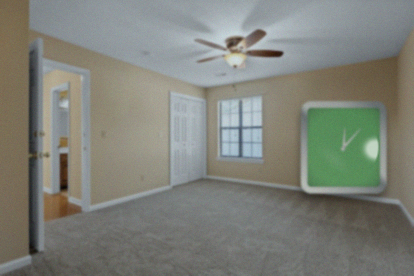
{"hour": 12, "minute": 7}
